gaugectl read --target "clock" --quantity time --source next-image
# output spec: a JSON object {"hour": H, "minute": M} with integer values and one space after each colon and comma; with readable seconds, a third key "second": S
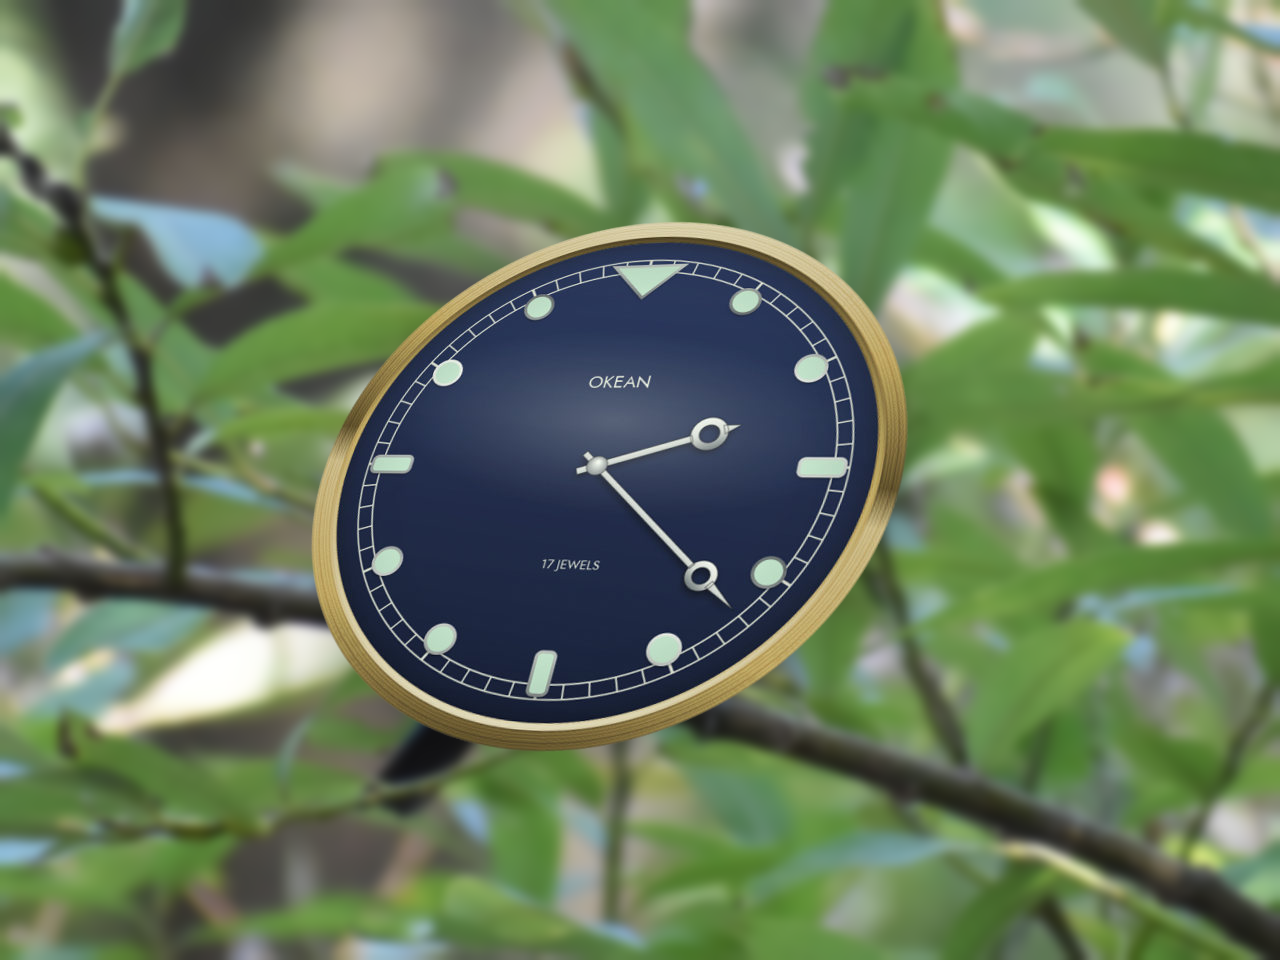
{"hour": 2, "minute": 22}
